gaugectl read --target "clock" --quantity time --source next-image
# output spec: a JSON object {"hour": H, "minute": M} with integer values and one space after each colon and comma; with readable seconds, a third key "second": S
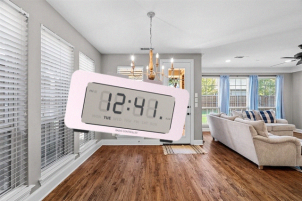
{"hour": 12, "minute": 41}
